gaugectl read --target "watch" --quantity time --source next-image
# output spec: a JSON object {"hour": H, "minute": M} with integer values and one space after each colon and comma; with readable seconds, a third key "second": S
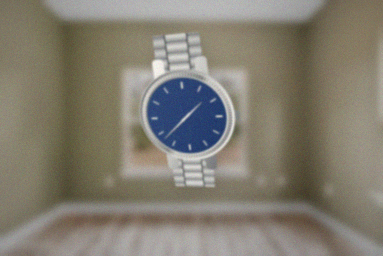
{"hour": 1, "minute": 38}
